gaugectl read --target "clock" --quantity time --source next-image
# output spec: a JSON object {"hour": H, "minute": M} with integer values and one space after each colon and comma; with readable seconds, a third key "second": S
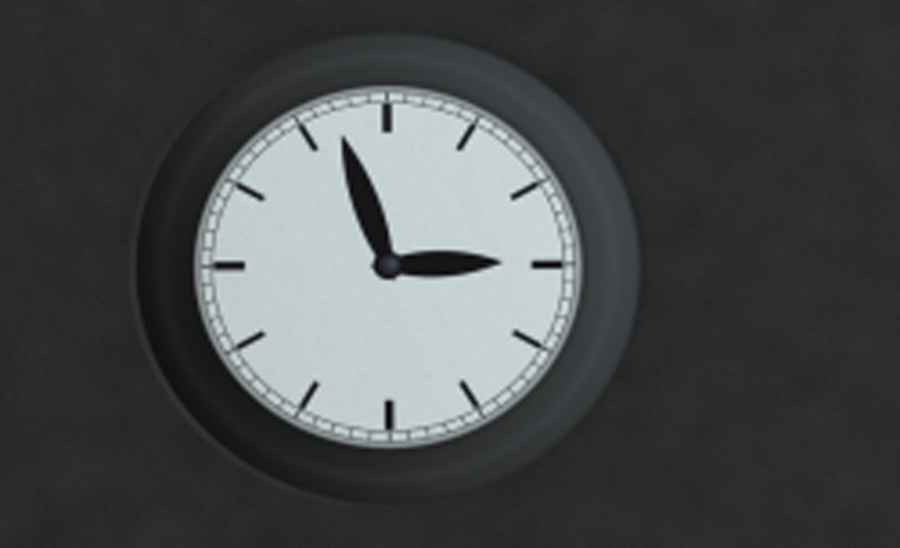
{"hour": 2, "minute": 57}
